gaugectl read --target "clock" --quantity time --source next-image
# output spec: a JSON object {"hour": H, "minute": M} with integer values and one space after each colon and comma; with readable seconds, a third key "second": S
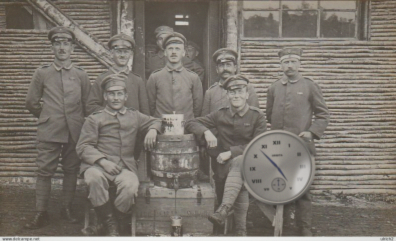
{"hour": 4, "minute": 53}
